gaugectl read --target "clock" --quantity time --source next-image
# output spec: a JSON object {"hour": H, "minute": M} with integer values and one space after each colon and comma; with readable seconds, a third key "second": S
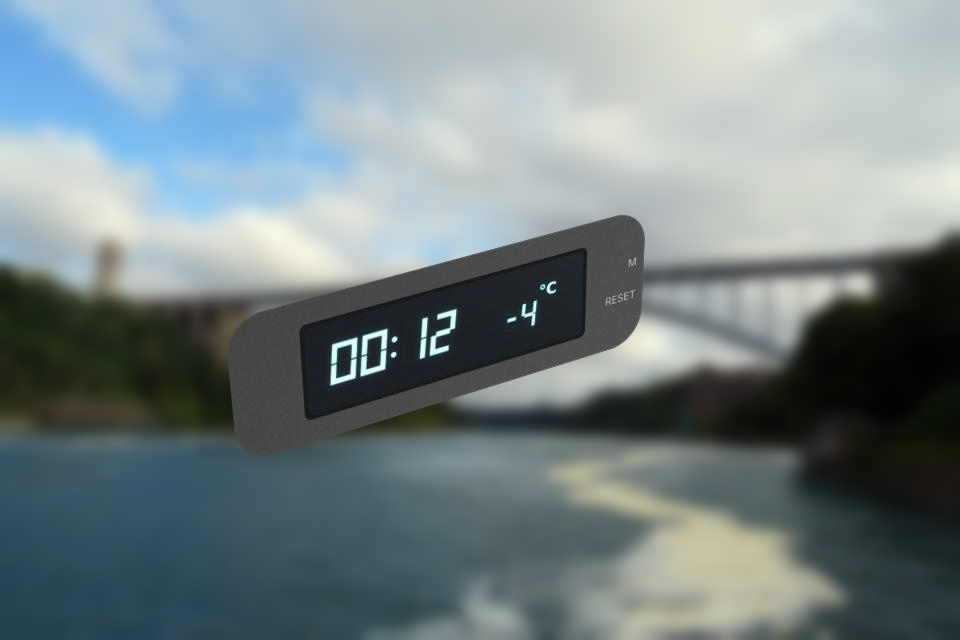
{"hour": 0, "minute": 12}
